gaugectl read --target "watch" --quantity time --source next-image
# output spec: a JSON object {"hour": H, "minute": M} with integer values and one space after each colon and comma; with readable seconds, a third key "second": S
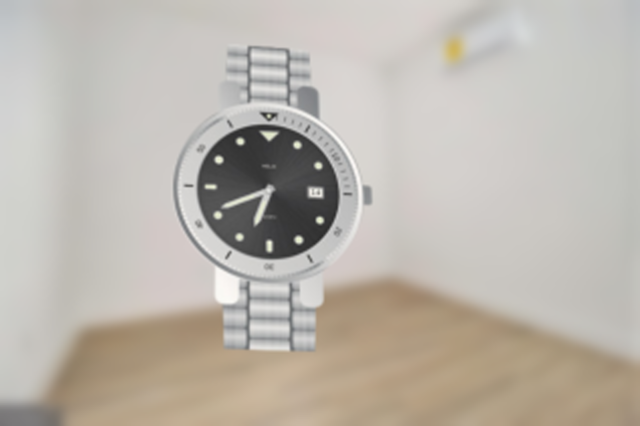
{"hour": 6, "minute": 41}
